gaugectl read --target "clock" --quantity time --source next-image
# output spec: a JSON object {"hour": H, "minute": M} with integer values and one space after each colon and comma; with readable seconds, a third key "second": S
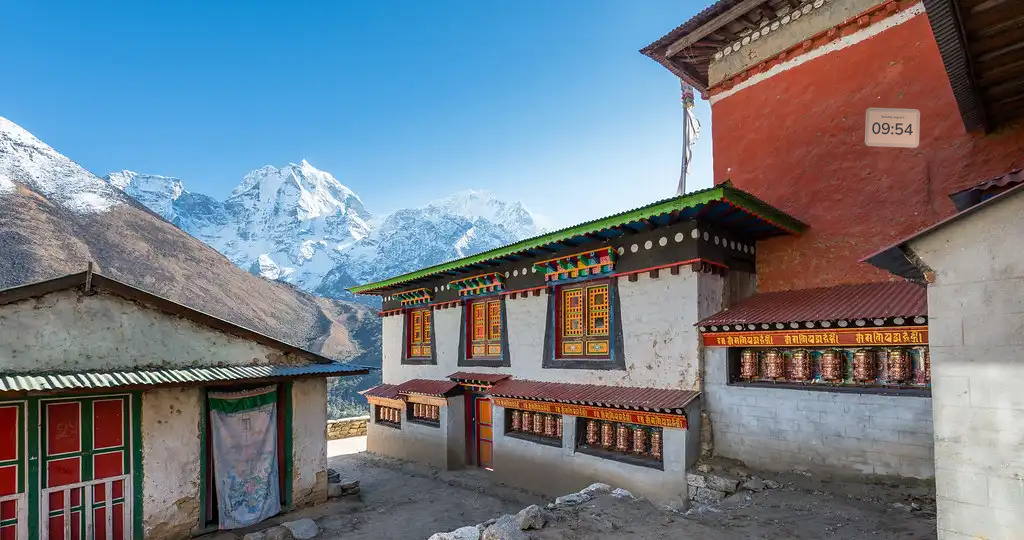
{"hour": 9, "minute": 54}
